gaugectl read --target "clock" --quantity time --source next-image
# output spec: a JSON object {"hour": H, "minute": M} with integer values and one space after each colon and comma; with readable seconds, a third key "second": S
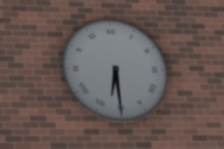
{"hour": 6, "minute": 30}
